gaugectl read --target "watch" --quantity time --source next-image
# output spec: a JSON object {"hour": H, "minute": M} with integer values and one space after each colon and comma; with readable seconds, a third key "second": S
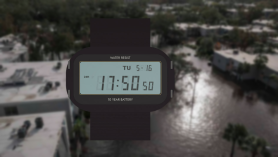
{"hour": 17, "minute": 50, "second": 50}
